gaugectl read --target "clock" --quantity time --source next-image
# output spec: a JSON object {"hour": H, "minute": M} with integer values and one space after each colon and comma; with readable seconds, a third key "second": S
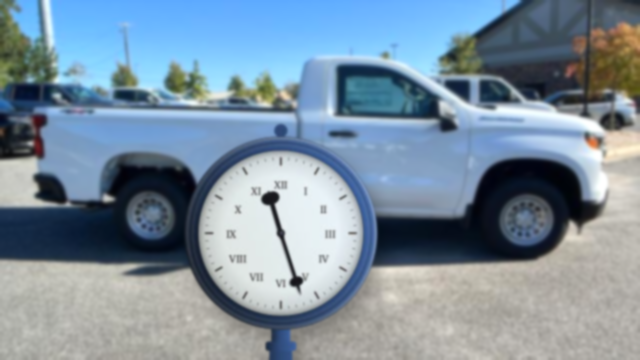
{"hour": 11, "minute": 27}
